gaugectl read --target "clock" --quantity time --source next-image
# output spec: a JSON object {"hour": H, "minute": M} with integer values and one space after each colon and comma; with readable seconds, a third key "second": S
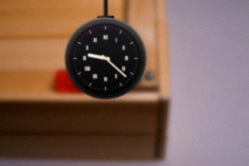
{"hour": 9, "minute": 22}
